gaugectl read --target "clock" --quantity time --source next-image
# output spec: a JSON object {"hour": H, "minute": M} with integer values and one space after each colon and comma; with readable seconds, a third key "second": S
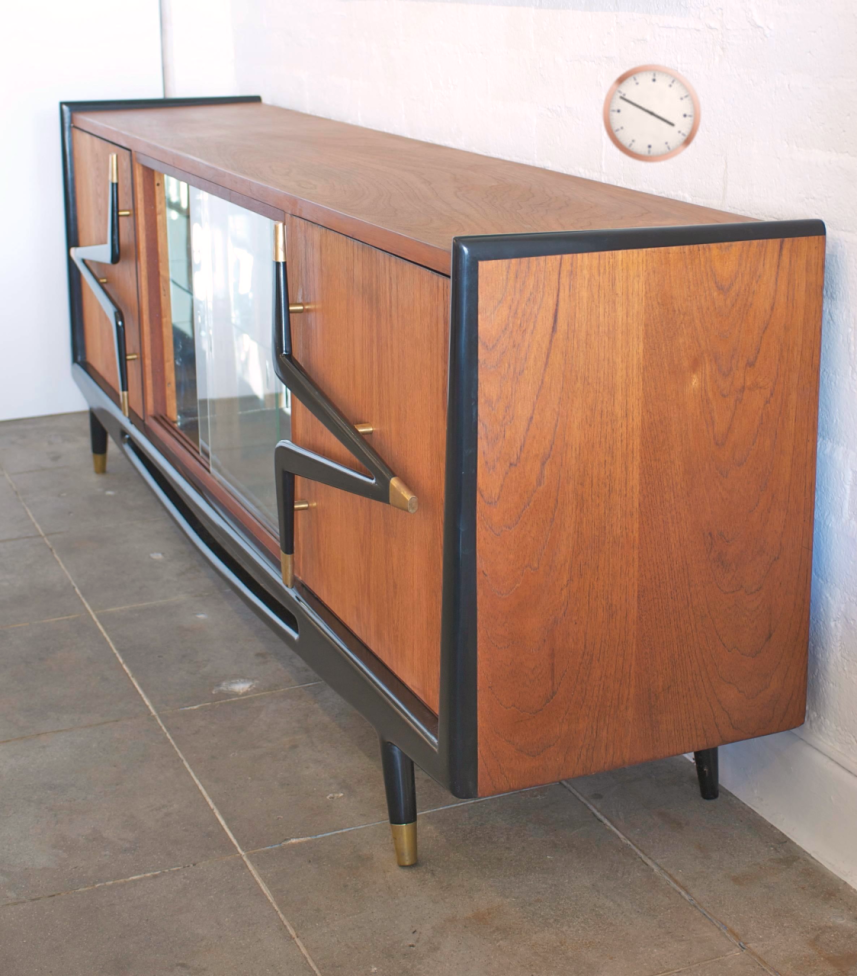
{"hour": 3, "minute": 49}
